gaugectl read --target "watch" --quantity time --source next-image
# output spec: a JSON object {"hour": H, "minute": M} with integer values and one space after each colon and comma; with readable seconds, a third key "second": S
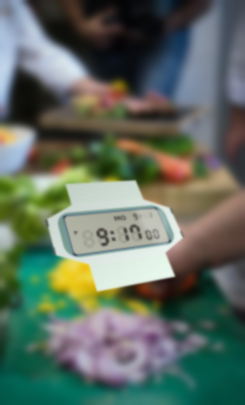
{"hour": 9, "minute": 17, "second": 0}
